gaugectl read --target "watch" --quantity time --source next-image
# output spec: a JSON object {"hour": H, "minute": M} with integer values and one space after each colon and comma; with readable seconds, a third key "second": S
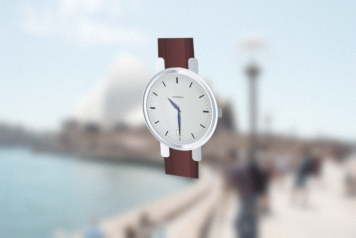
{"hour": 10, "minute": 30}
